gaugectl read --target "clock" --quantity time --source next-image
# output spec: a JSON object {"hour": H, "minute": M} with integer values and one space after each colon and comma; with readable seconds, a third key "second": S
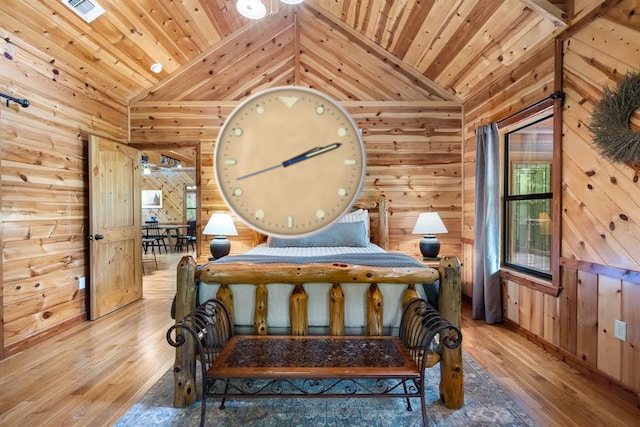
{"hour": 2, "minute": 11, "second": 42}
